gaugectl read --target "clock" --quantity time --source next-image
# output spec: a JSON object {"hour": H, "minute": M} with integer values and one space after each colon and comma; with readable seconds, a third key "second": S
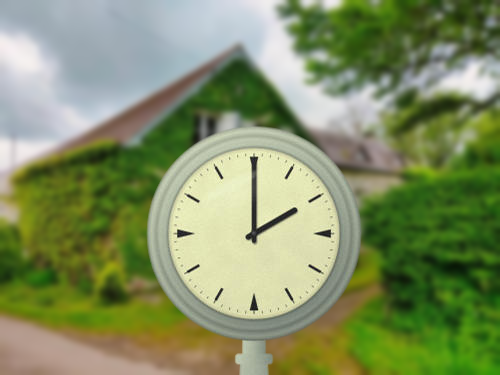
{"hour": 2, "minute": 0}
